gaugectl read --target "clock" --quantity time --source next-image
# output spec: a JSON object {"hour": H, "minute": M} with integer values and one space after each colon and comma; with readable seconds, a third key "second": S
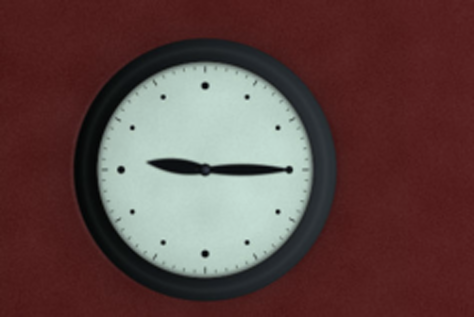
{"hour": 9, "minute": 15}
